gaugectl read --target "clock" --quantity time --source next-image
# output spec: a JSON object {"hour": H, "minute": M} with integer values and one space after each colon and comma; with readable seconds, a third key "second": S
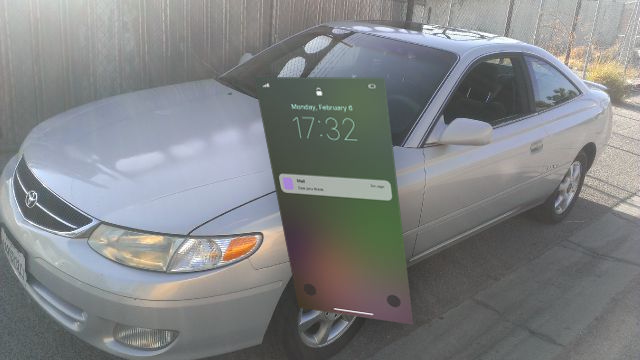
{"hour": 17, "minute": 32}
